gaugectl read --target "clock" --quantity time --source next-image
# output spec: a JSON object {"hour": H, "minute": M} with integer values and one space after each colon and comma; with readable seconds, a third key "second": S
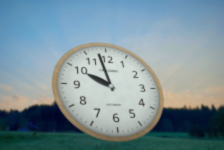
{"hour": 9, "minute": 58}
